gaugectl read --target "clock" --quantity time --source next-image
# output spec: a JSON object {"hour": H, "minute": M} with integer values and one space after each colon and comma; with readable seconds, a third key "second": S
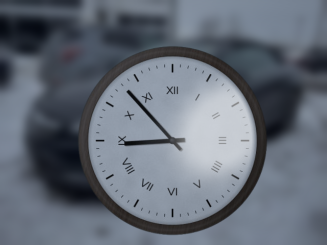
{"hour": 8, "minute": 53}
